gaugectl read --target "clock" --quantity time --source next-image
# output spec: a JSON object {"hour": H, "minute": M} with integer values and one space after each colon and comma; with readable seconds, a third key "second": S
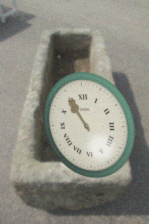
{"hour": 10, "minute": 55}
